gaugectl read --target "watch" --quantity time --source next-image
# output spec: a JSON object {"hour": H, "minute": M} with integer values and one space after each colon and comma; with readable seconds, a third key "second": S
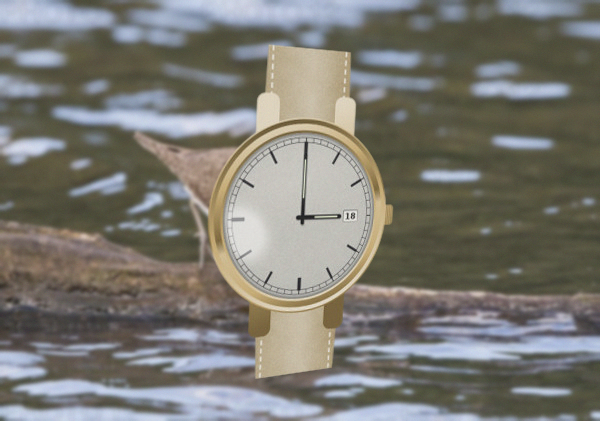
{"hour": 3, "minute": 0}
